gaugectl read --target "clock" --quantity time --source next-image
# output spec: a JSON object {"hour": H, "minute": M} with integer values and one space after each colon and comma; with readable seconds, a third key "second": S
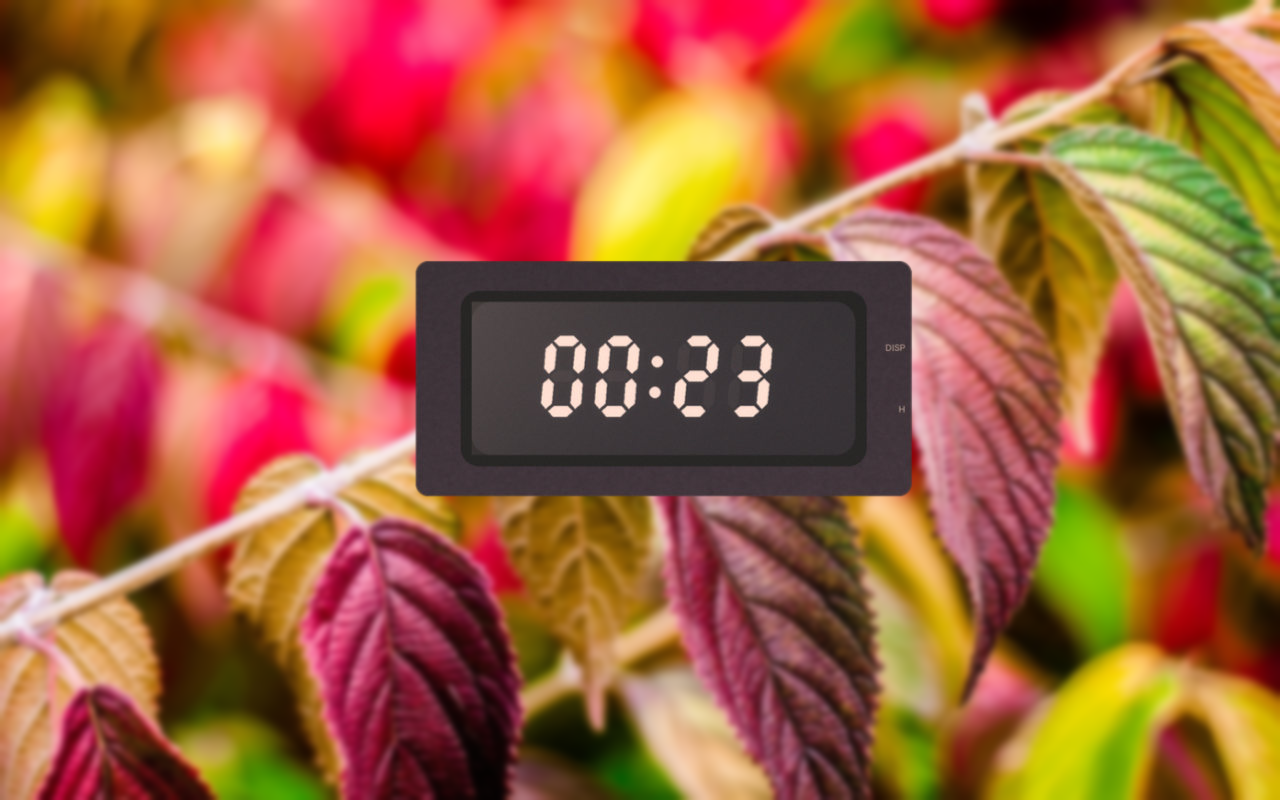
{"hour": 0, "minute": 23}
